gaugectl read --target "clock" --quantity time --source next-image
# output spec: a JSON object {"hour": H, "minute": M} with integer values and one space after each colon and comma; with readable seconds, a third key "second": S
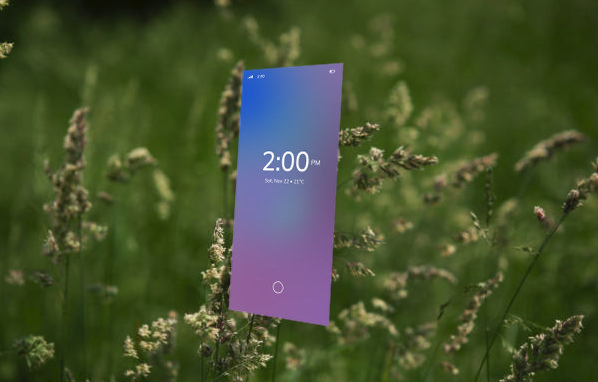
{"hour": 2, "minute": 0}
